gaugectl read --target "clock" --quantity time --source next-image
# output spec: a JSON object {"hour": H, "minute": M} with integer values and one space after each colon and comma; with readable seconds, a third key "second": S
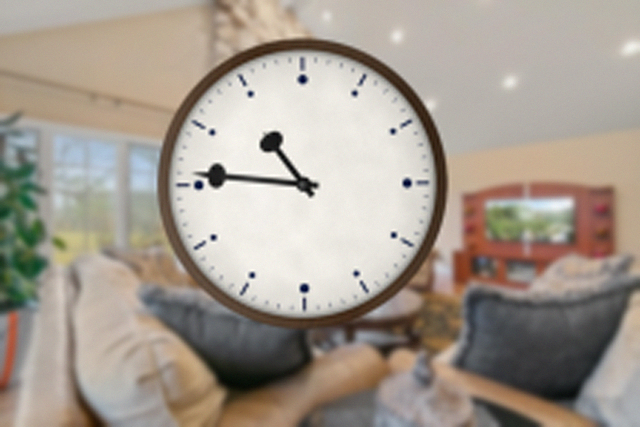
{"hour": 10, "minute": 46}
